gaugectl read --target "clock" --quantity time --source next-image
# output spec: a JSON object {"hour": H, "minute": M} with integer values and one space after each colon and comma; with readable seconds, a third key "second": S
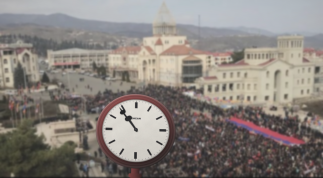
{"hour": 10, "minute": 54}
